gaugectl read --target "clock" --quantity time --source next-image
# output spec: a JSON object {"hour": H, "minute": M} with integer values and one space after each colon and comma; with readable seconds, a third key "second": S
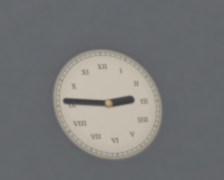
{"hour": 2, "minute": 46}
